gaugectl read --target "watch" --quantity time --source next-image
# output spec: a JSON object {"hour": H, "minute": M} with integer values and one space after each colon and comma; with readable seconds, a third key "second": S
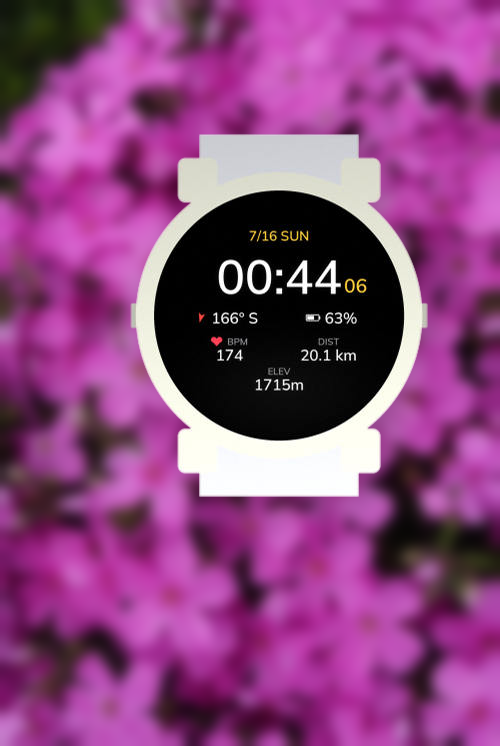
{"hour": 0, "minute": 44, "second": 6}
